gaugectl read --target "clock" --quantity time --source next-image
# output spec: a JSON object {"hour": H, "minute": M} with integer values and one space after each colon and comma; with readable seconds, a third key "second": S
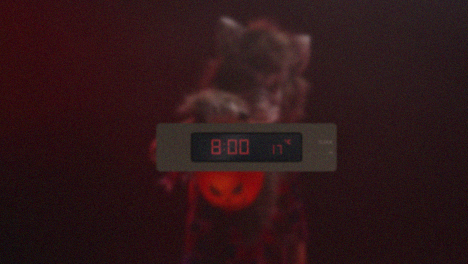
{"hour": 8, "minute": 0}
